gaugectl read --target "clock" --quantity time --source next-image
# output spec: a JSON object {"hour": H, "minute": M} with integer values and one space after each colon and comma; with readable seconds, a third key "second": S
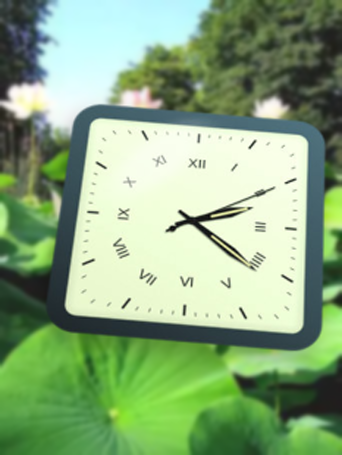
{"hour": 2, "minute": 21, "second": 10}
